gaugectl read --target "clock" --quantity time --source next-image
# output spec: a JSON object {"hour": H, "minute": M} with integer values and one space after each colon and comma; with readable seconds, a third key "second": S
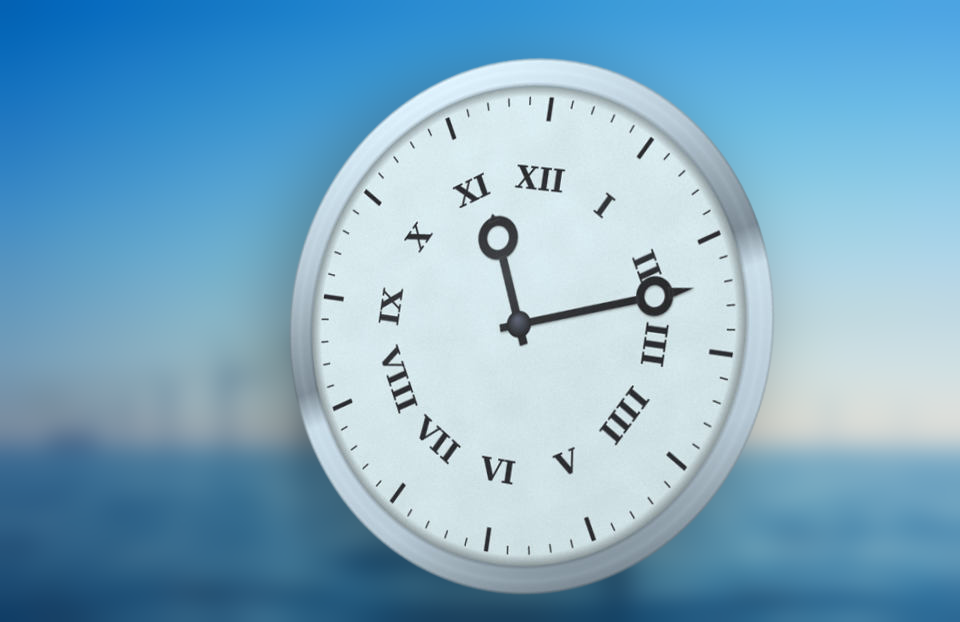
{"hour": 11, "minute": 12}
